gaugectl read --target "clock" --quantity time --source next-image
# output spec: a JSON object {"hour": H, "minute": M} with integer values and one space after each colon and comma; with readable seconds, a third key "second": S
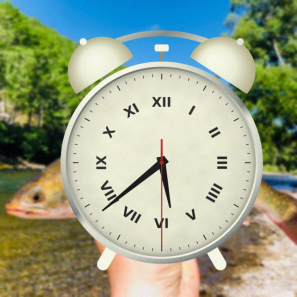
{"hour": 5, "minute": 38, "second": 30}
